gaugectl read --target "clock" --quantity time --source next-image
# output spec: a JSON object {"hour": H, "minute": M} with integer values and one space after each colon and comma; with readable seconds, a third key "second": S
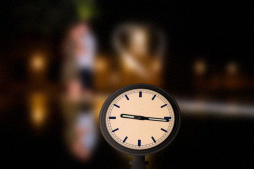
{"hour": 9, "minute": 16}
